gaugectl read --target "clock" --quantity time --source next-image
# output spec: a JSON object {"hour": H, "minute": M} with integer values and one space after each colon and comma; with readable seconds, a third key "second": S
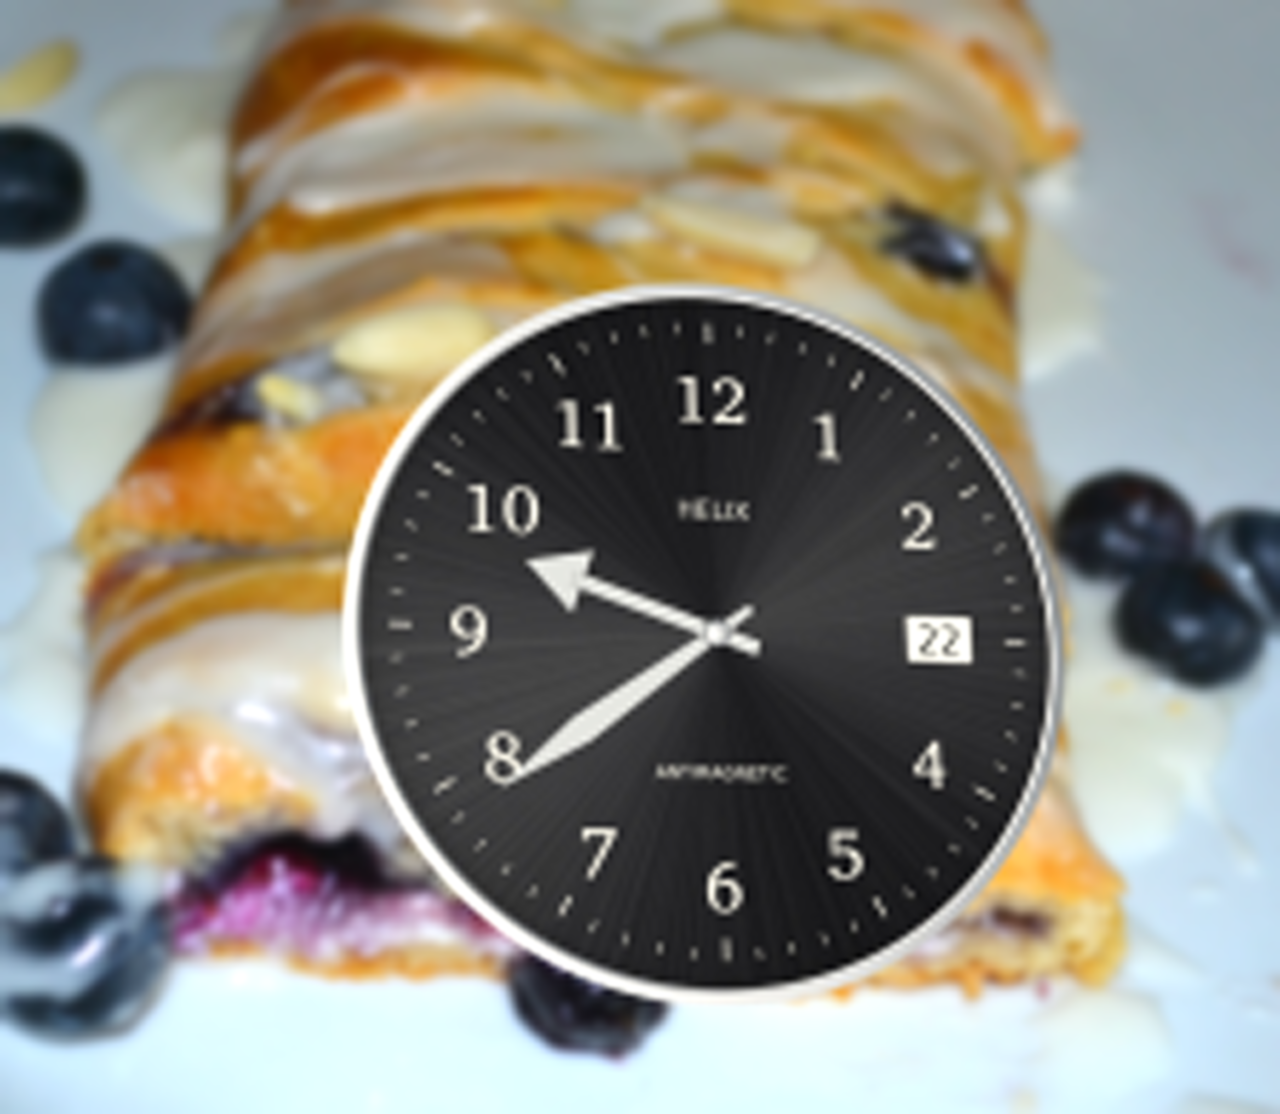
{"hour": 9, "minute": 39}
